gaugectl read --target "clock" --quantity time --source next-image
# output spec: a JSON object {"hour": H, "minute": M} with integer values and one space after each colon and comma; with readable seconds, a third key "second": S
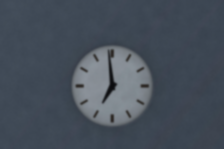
{"hour": 6, "minute": 59}
